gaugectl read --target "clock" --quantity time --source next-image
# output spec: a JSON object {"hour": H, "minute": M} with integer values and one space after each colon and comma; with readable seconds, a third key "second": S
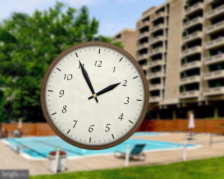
{"hour": 1, "minute": 55}
